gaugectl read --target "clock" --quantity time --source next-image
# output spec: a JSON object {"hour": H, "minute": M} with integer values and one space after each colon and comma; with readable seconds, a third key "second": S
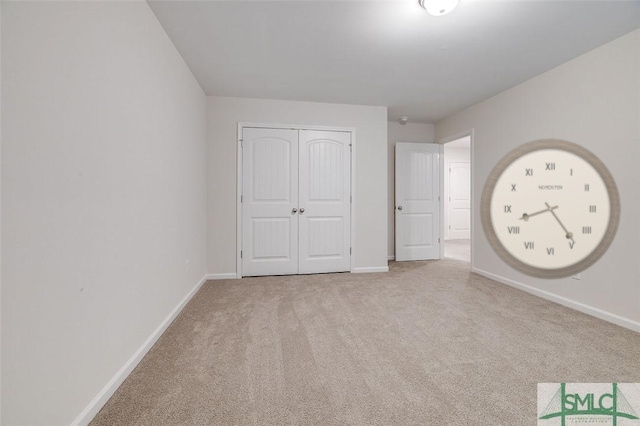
{"hour": 8, "minute": 24}
